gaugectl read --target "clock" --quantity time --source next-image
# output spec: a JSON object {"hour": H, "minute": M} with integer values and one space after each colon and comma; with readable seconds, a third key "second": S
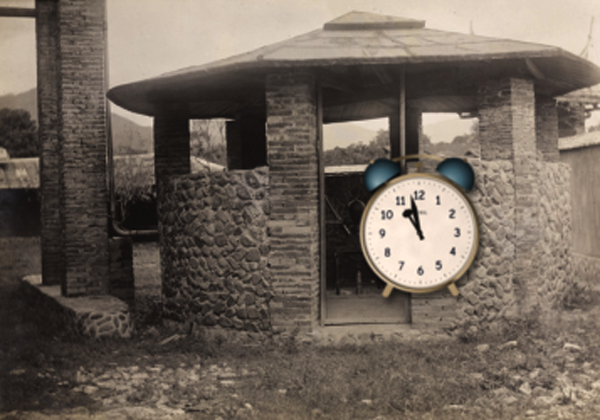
{"hour": 10, "minute": 58}
